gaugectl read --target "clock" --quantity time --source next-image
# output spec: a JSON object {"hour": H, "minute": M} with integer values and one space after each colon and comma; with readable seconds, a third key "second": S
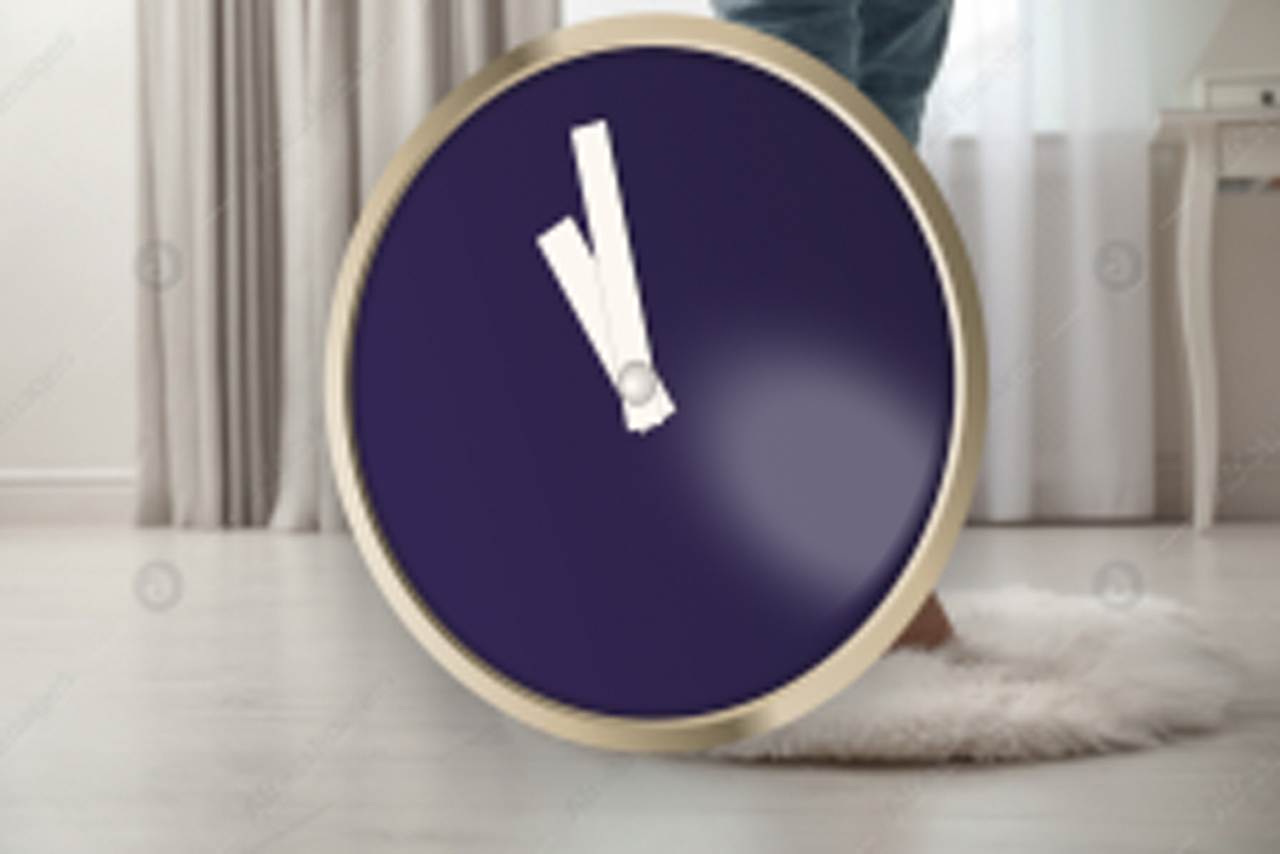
{"hour": 10, "minute": 58}
